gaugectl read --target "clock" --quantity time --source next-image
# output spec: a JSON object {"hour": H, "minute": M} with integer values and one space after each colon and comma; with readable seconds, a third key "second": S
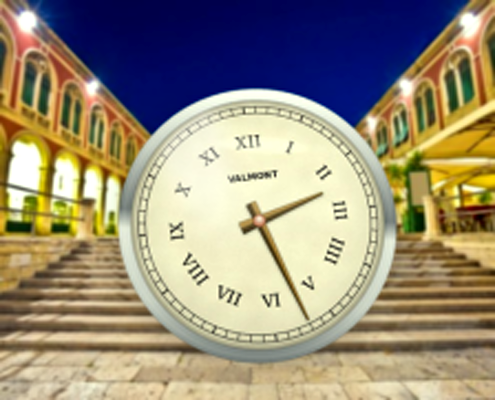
{"hour": 2, "minute": 27}
